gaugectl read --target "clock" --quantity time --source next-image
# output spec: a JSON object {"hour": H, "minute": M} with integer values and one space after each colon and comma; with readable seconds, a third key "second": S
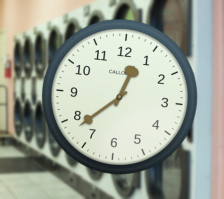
{"hour": 12, "minute": 38}
